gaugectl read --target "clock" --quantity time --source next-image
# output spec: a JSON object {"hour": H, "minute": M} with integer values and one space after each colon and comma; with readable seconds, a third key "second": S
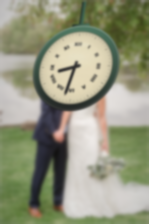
{"hour": 8, "minute": 32}
